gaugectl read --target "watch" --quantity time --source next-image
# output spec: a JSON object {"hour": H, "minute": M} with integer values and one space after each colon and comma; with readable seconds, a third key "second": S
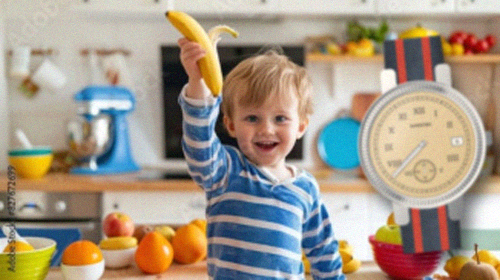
{"hour": 7, "minute": 38}
